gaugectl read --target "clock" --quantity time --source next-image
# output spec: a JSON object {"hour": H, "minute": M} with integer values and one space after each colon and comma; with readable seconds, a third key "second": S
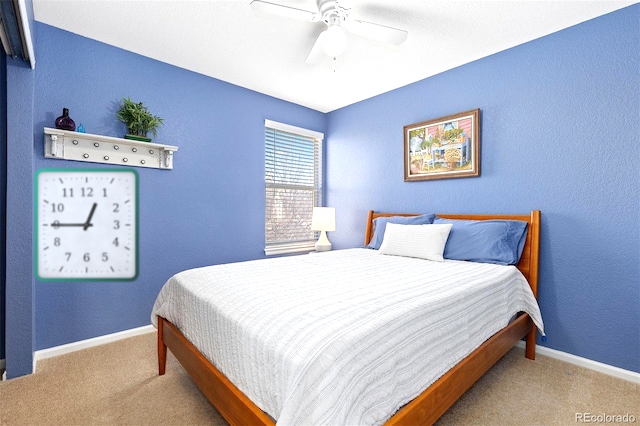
{"hour": 12, "minute": 45}
